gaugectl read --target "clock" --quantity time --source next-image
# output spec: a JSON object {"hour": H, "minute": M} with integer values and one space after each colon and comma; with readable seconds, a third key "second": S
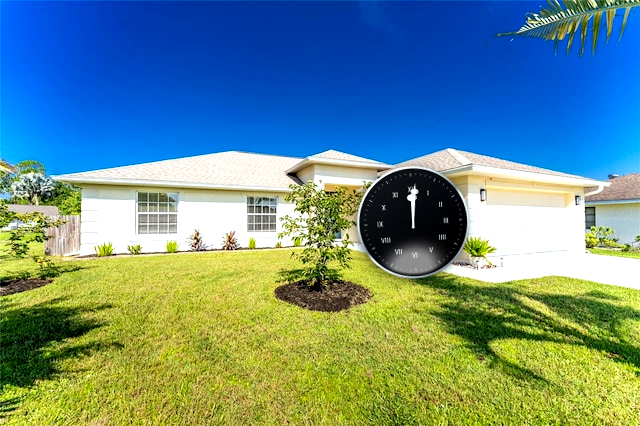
{"hour": 12, "minute": 1}
